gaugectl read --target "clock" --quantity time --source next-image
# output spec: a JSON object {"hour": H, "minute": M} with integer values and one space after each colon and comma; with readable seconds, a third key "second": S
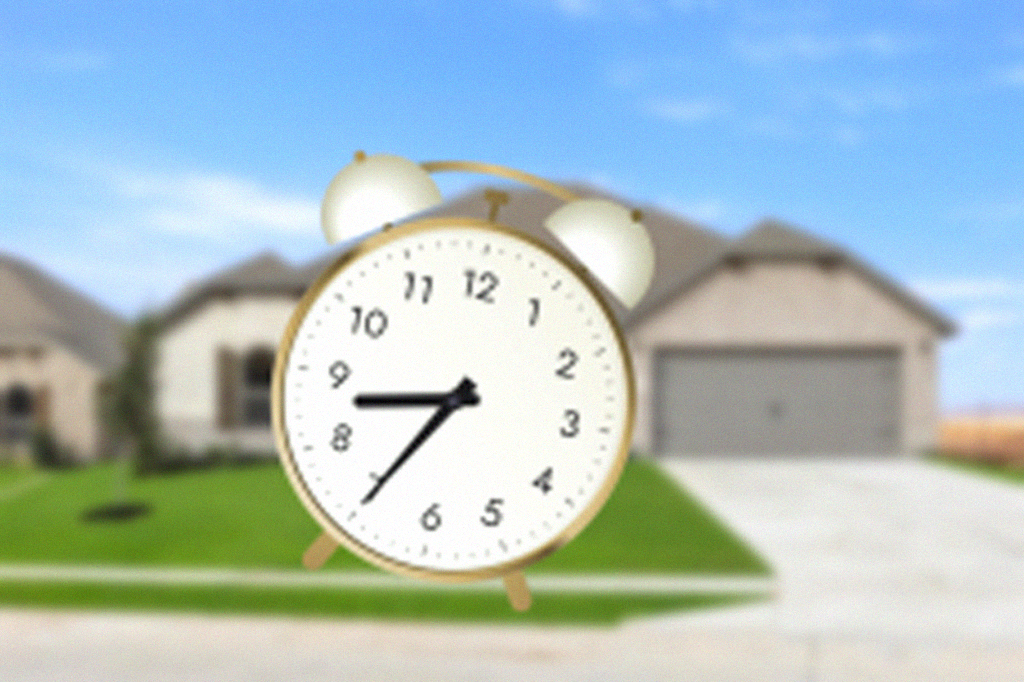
{"hour": 8, "minute": 35}
